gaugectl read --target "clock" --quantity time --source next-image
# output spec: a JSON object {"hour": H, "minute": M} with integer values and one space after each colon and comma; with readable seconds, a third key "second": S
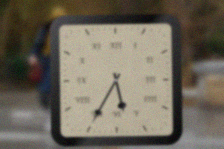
{"hour": 5, "minute": 35}
